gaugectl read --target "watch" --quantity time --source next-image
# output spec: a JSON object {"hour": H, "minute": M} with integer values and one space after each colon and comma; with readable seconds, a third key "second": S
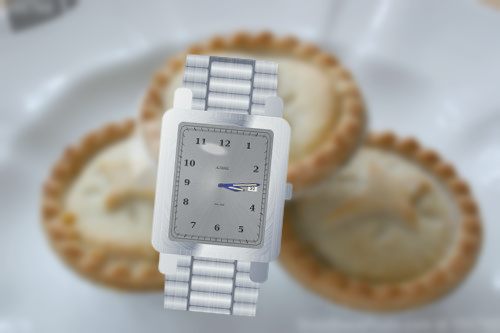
{"hour": 3, "minute": 14}
